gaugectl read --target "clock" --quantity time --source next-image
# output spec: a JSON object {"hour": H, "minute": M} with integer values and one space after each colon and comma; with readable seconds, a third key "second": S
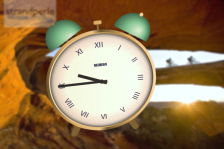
{"hour": 9, "minute": 45}
